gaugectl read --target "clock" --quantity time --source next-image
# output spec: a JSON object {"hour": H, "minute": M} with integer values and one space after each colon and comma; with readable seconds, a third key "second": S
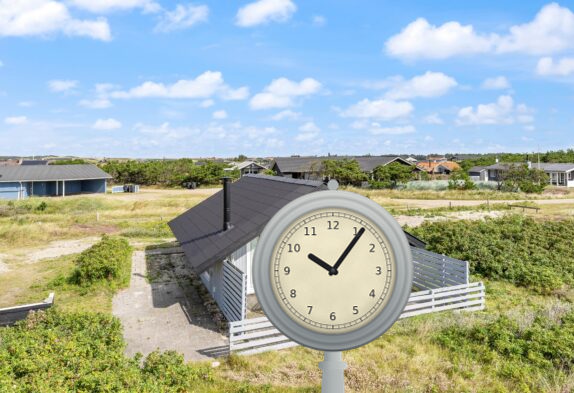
{"hour": 10, "minute": 6}
